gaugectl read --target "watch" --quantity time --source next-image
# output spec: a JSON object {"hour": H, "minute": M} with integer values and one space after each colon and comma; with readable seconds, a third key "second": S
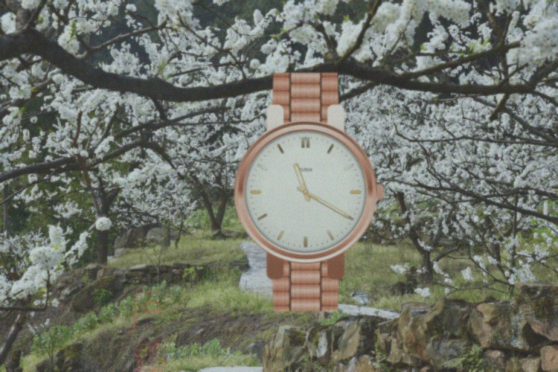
{"hour": 11, "minute": 20}
